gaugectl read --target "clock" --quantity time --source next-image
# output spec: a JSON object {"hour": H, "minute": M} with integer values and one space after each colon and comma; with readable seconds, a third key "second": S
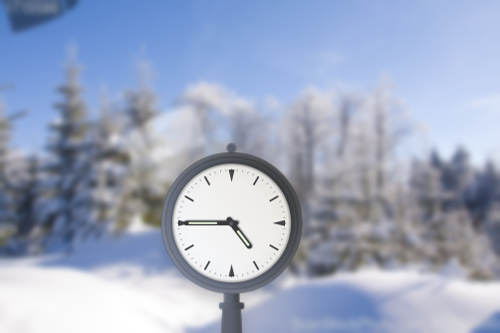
{"hour": 4, "minute": 45}
